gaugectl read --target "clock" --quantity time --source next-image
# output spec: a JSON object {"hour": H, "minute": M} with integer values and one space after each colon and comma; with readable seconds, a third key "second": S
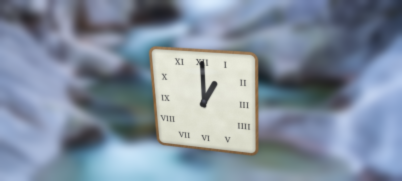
{"hour": 1, "minute": 0}
